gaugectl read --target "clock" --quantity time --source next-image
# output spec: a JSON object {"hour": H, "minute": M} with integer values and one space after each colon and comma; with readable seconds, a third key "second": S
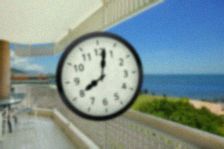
{"hour": 8, "minute": 2}
